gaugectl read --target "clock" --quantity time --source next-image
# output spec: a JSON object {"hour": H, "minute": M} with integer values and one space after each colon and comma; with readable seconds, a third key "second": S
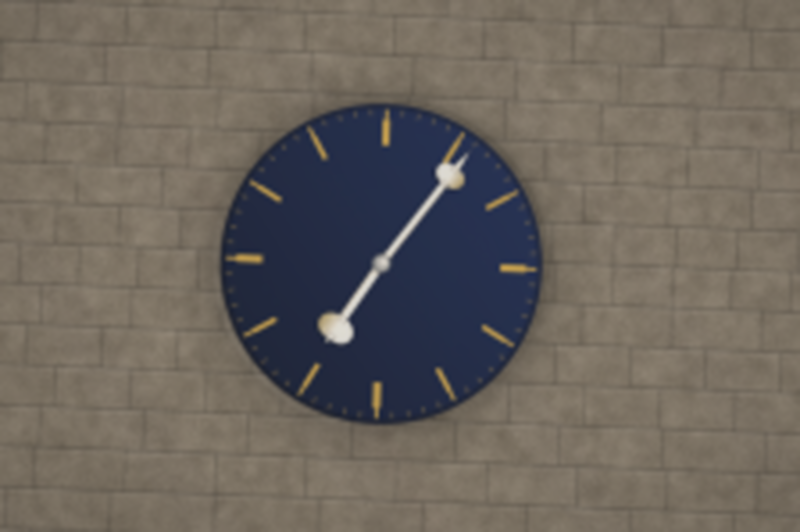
{"hour": 7, "minute": 6}
